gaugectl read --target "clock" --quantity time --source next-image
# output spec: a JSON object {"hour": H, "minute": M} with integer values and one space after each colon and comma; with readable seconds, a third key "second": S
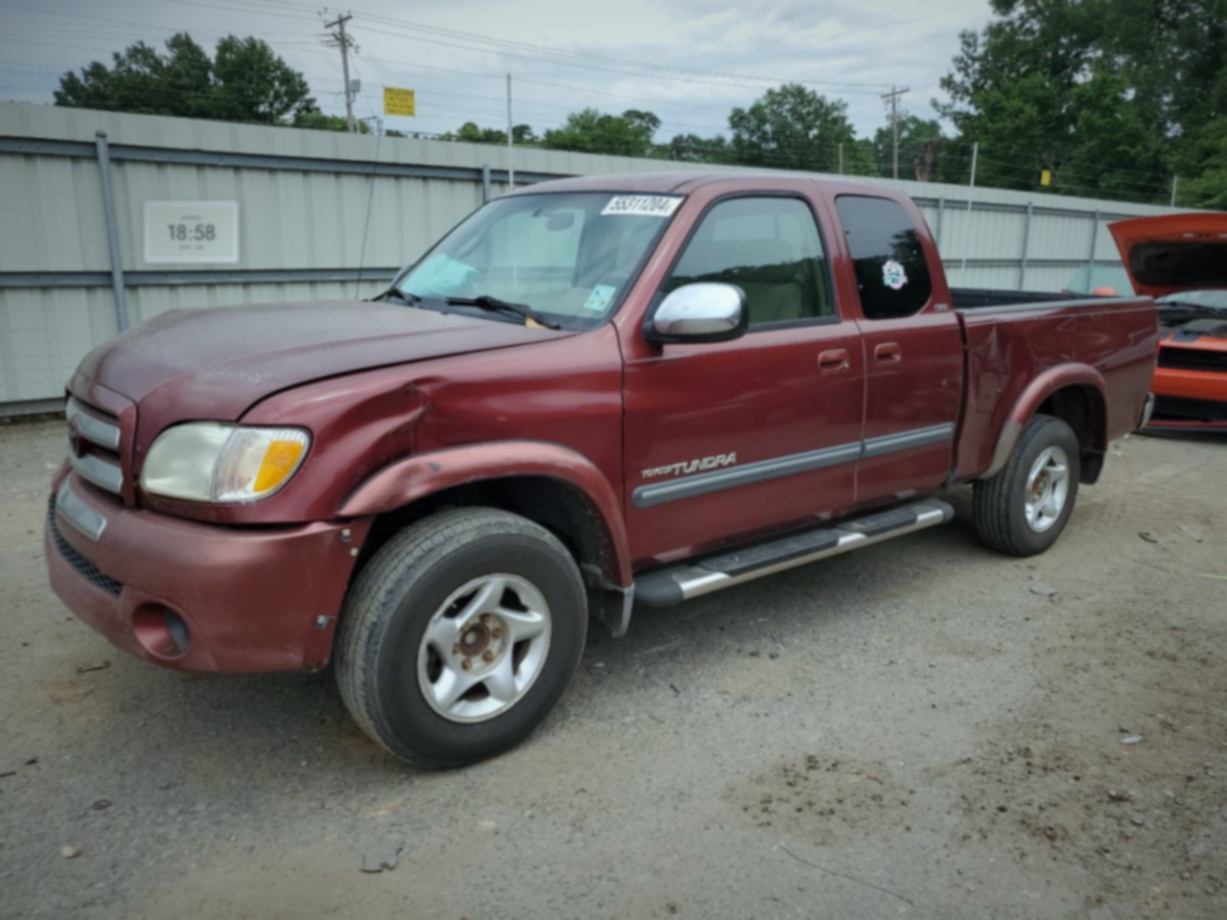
{"hour": 18, "minute": 58}
